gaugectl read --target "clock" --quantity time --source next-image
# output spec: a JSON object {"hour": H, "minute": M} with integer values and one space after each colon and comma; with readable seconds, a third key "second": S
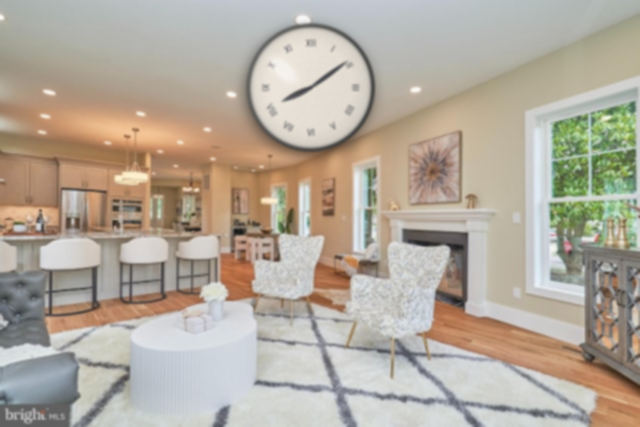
{"hour": 8, "minute": 9}
